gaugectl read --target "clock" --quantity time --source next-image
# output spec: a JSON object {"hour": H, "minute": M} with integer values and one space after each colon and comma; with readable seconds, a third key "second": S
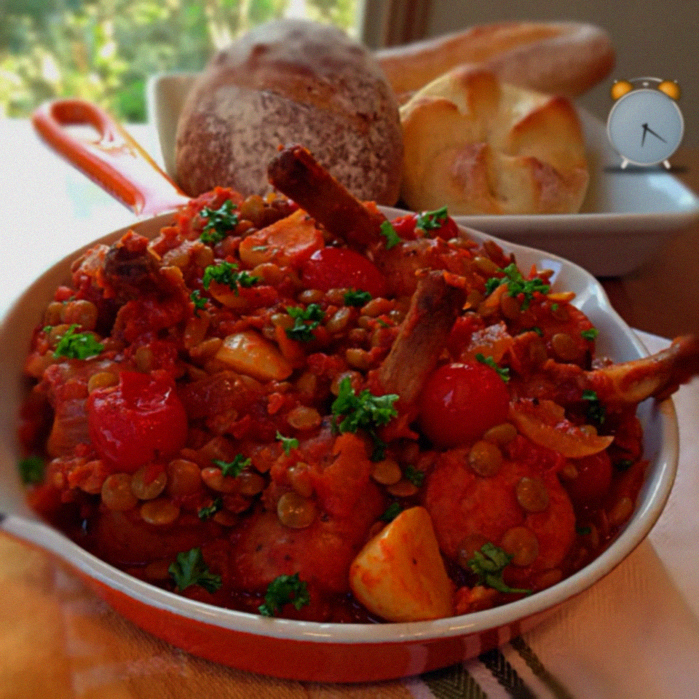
{"hour": 6, "minute": 21}
